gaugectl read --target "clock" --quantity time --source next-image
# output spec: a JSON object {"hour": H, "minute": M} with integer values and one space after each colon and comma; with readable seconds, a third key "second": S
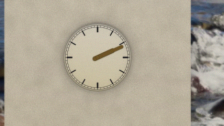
{"hour": 2, "minute": 11}
